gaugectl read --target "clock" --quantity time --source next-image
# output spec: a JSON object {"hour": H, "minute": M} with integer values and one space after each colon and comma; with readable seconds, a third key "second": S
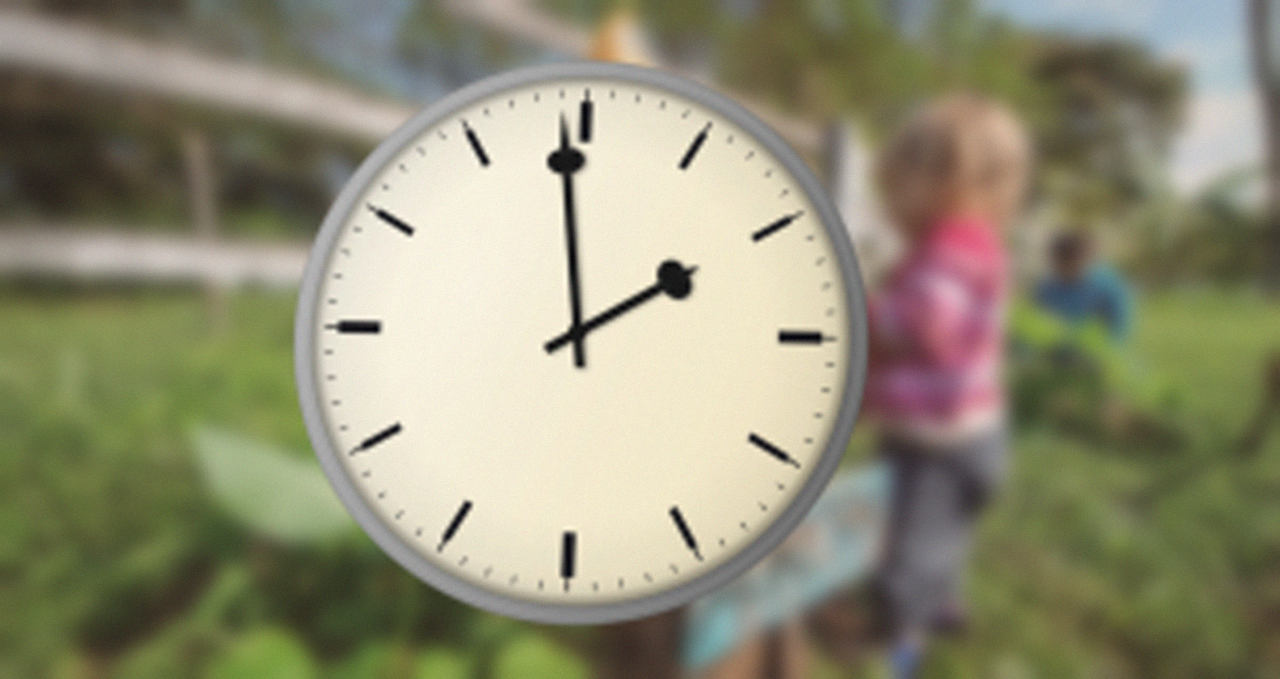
{"hour": 1, "minute": 59}
